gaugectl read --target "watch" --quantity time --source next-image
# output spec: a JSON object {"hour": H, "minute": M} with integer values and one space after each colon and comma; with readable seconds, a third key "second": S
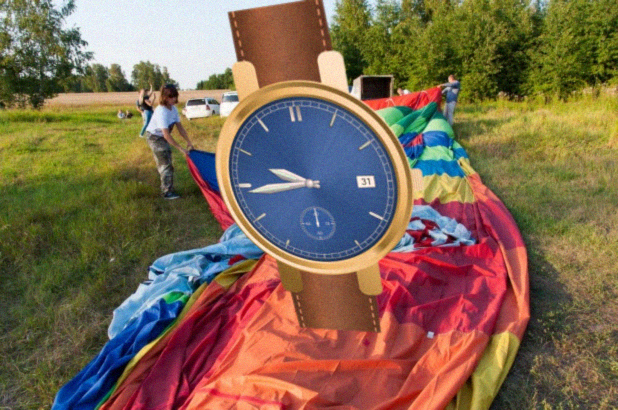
{"hour": 9, "minute": 44}
